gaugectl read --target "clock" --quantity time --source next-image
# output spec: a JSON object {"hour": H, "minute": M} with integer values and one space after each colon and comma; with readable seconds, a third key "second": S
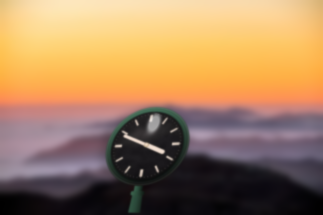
{"hour": 3, "minute": 49}
